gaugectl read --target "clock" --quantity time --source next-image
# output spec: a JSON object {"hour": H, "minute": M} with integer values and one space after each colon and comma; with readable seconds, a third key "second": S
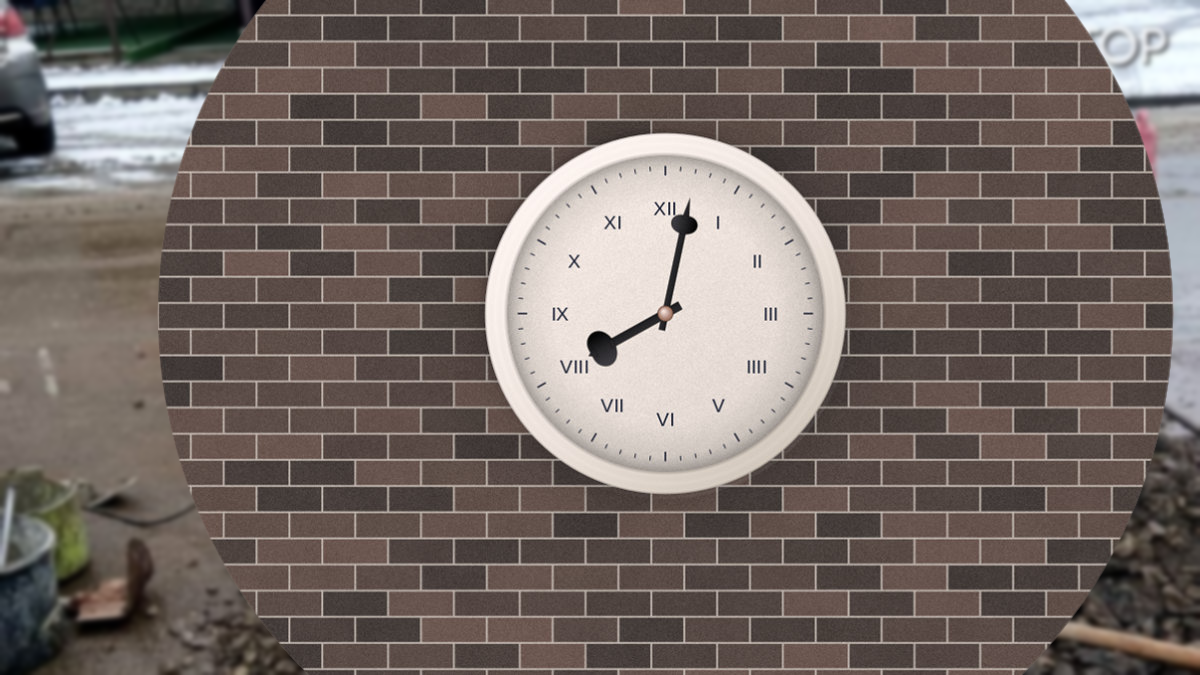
{"hour": 8, "minute": 2}
